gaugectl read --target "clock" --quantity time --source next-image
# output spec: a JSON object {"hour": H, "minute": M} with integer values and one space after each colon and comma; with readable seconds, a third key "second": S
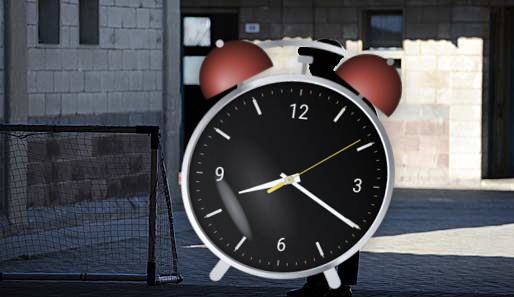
{"hour": 8, "minute": 20, "second": 9}
